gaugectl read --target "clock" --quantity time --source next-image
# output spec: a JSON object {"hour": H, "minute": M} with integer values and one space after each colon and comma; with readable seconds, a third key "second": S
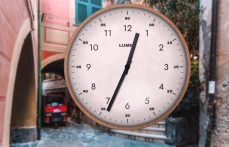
{"hour": 12, "minute": 34}
